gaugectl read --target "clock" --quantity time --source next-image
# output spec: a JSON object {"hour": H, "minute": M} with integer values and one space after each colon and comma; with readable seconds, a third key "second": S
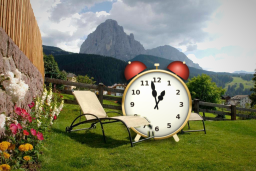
{"hour": 12, "minute": 58}
